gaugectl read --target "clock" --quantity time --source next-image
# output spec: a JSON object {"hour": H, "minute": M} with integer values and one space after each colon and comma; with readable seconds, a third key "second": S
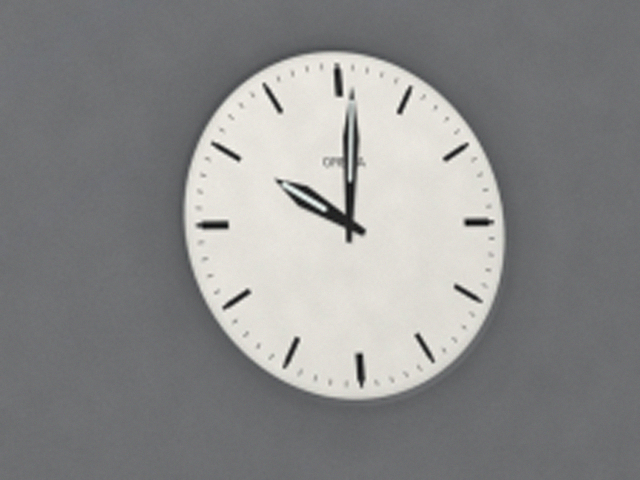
{"hour": 10, "minute": 1}
